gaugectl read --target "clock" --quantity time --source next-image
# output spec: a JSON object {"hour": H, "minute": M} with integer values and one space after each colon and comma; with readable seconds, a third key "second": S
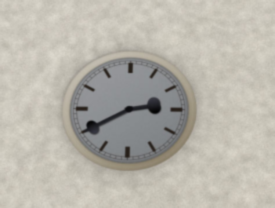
{"hour": 2, "minute": 40}
